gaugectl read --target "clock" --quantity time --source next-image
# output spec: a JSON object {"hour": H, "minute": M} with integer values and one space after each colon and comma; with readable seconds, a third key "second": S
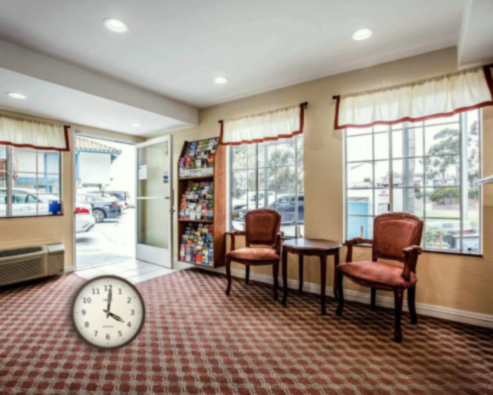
{"hour": 4, "minute": 1}
